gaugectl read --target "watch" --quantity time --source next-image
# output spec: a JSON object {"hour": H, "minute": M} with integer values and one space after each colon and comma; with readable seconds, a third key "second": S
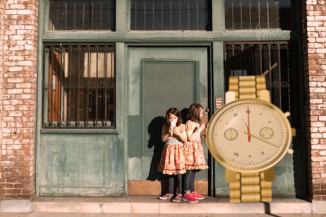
{"hour": 11, "minute": 20}
